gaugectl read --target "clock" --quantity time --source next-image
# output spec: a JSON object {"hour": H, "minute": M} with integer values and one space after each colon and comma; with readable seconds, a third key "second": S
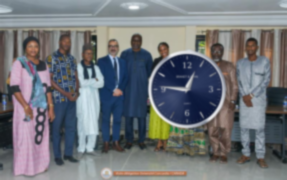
{"hour": 12, "minute": 46}
